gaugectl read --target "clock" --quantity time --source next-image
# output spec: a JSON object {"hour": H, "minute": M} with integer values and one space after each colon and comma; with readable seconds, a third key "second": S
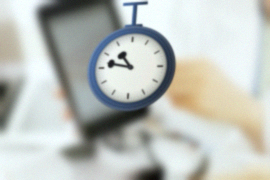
{"hour": 10, "minute": 47}
